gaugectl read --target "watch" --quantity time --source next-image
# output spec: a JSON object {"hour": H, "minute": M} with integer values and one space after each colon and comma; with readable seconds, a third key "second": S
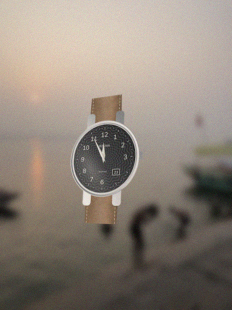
{"hour": 11, "minute": 55}
